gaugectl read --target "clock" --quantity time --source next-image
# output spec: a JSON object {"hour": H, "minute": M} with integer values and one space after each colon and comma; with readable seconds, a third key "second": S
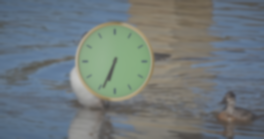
{"hour": 6, "minute": 34}
